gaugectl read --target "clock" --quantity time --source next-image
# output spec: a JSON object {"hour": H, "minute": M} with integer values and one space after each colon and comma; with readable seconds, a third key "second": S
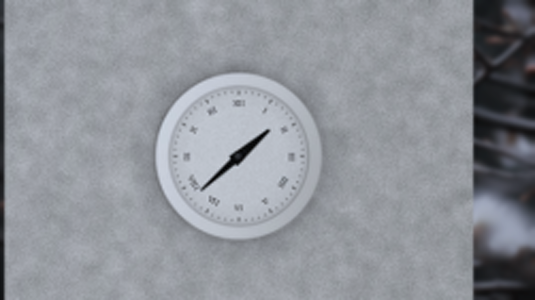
{"hour": 1, "minute": 38}
